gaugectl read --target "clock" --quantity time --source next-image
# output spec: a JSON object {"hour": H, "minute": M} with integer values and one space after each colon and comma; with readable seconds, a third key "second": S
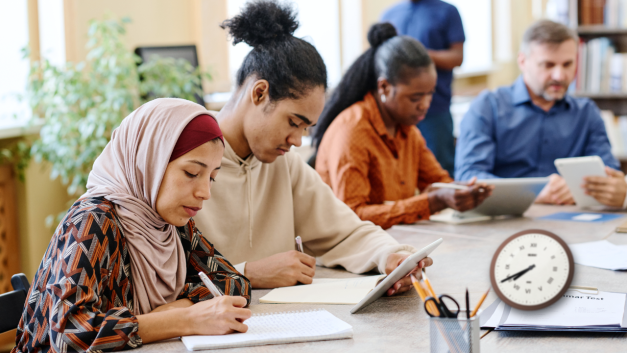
{"hour": 7, "minute": 40}
